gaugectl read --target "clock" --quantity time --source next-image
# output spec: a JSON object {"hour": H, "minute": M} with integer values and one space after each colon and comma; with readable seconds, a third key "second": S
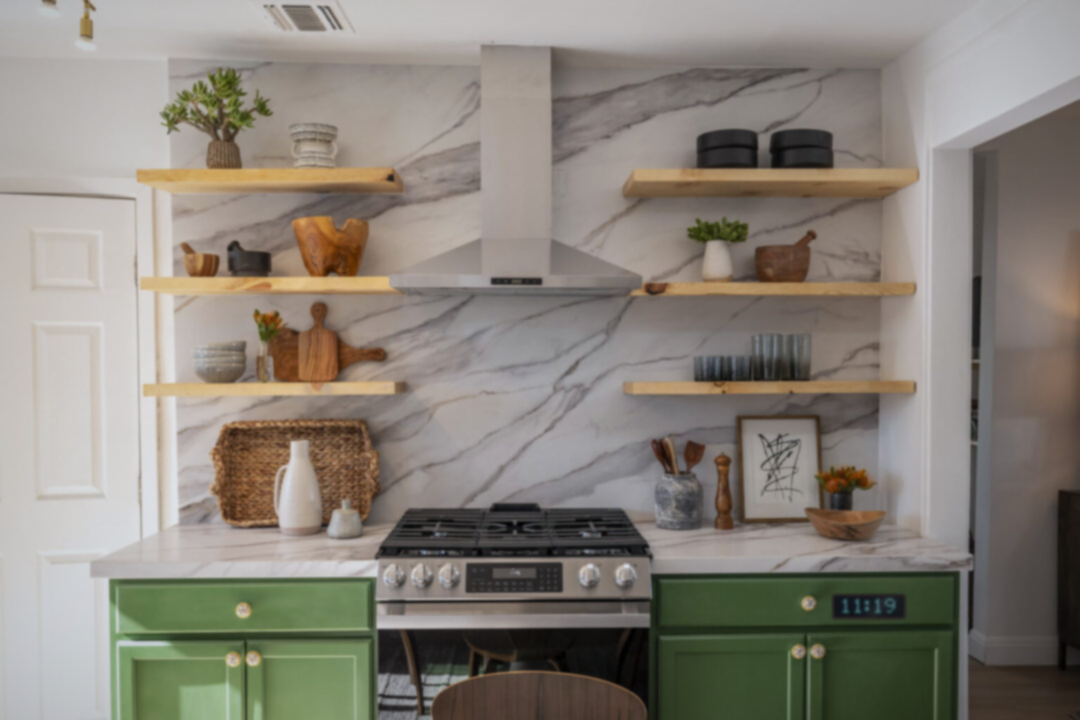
{"hour": 11, "minute": 19}
